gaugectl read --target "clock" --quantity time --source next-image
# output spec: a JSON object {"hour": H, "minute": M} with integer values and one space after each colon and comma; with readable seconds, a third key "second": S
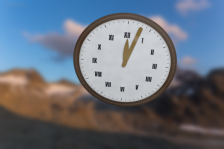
{"hour": 12, "minute": 3}
